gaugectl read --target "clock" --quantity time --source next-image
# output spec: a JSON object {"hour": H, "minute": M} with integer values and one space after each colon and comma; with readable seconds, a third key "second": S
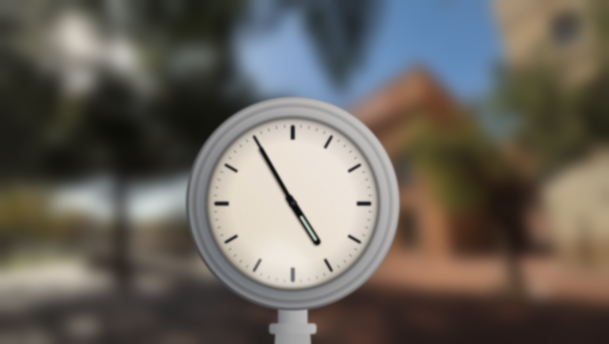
{"hour": 4, "minute": 55}
